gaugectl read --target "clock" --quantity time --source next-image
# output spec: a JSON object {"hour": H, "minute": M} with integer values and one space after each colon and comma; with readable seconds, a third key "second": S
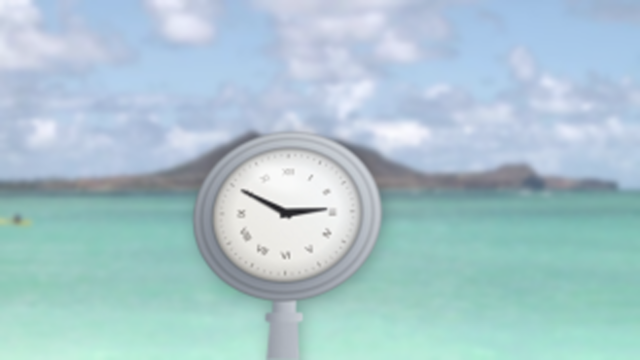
{"hour": 2, "minute": 50}
